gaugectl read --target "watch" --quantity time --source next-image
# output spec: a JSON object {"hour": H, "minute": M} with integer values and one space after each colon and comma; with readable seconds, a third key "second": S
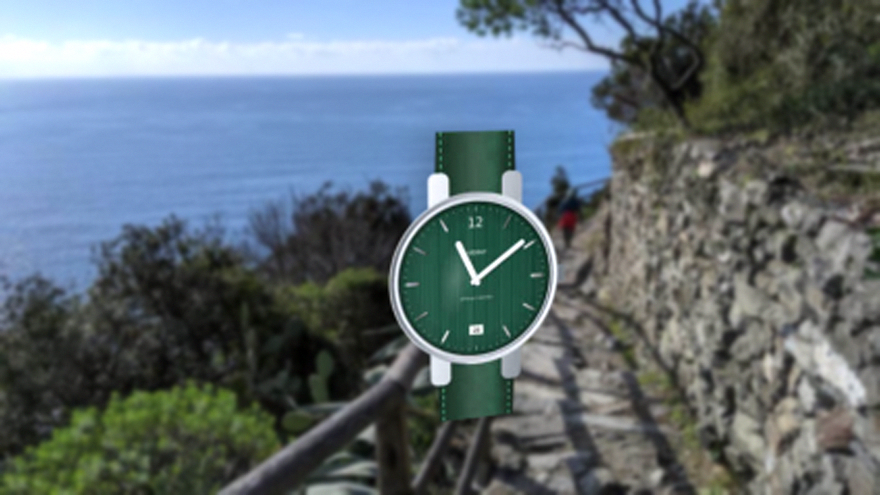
{"hour": 11, "minute": 9}
